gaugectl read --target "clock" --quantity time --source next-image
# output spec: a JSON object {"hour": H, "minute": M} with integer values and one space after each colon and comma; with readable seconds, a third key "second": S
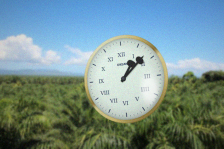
{"hour": 1, "minute": 8}
